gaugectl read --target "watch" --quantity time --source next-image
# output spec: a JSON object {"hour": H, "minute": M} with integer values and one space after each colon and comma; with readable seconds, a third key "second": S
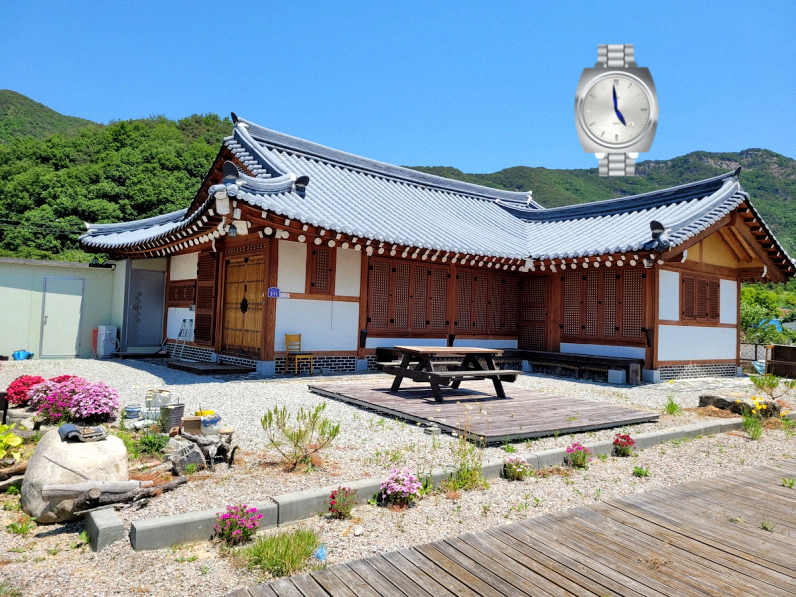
{"hour": 4, "minute": 59}
